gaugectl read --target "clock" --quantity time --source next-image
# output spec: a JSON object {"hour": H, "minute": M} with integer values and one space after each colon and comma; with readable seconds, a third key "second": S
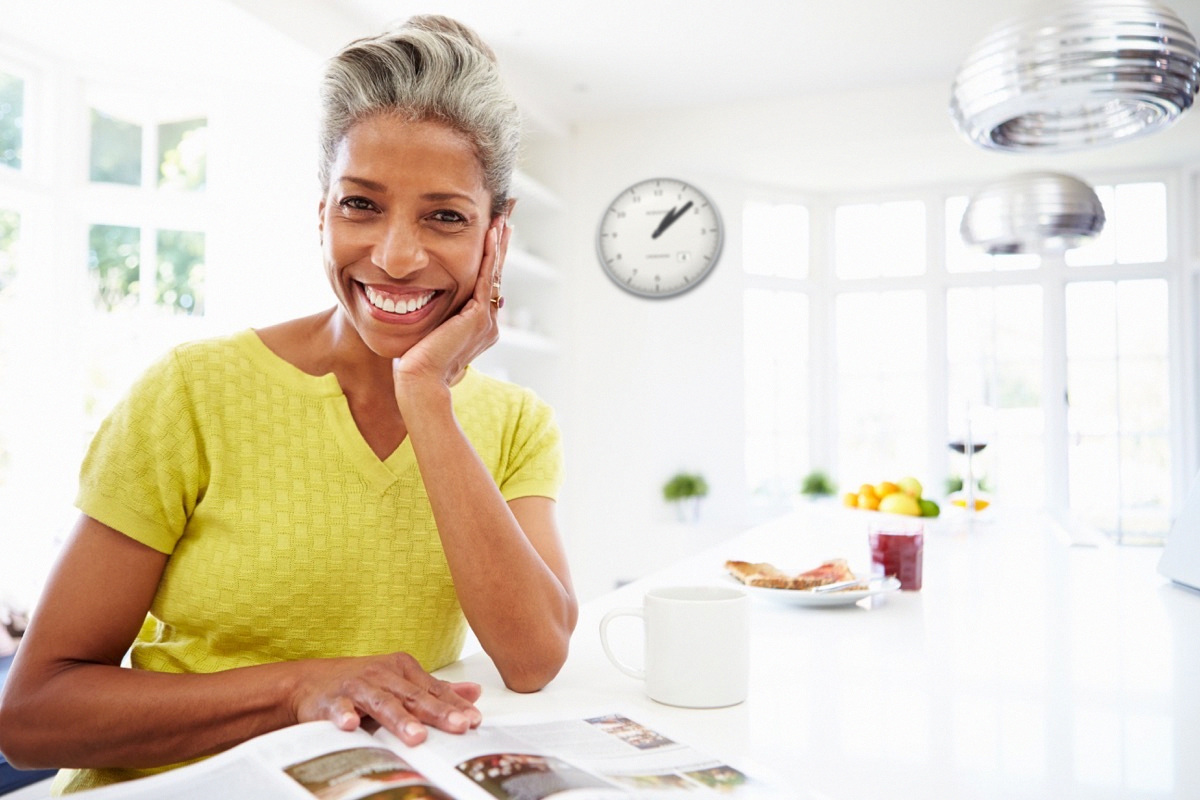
{"hour": 1, "minute": 8}
